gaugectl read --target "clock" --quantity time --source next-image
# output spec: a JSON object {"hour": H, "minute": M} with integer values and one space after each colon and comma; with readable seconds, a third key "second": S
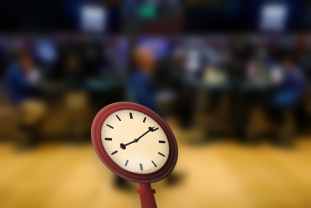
{"hour": 8, "minute": 9}
